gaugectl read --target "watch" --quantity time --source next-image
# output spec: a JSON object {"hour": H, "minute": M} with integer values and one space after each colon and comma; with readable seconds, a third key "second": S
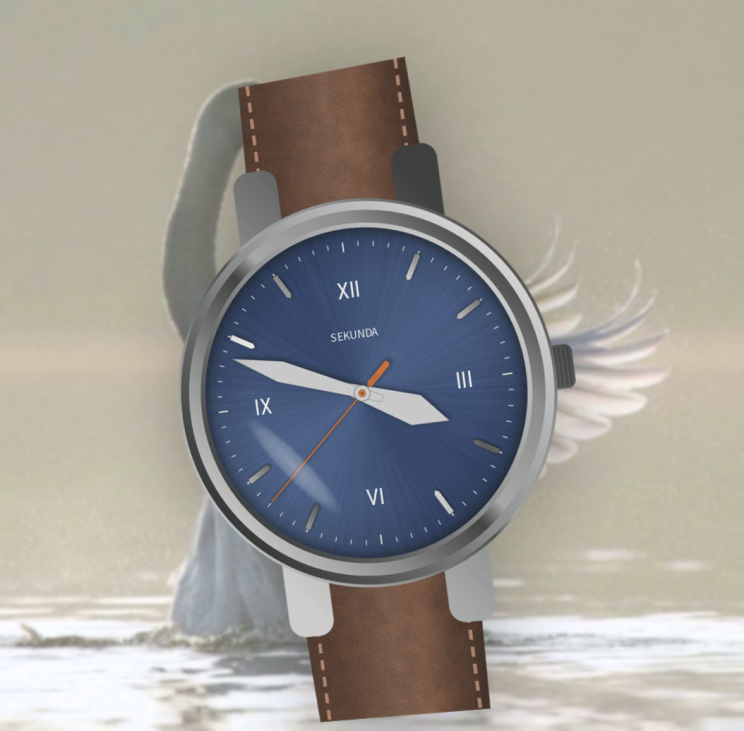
{"hour": 3, "minute": 48, "second": 38}
